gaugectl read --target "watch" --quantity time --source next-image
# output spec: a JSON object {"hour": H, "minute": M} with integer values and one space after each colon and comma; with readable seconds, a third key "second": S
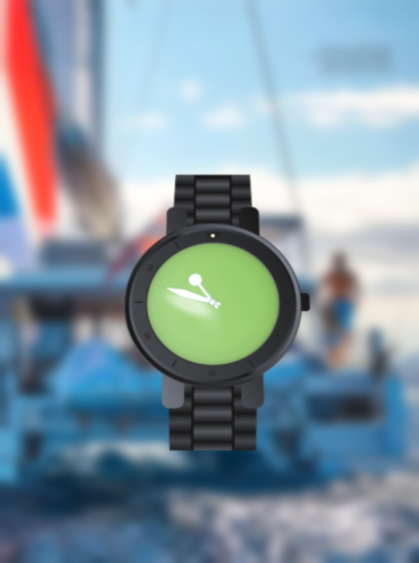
{"hour": 10, "minute": 48}
